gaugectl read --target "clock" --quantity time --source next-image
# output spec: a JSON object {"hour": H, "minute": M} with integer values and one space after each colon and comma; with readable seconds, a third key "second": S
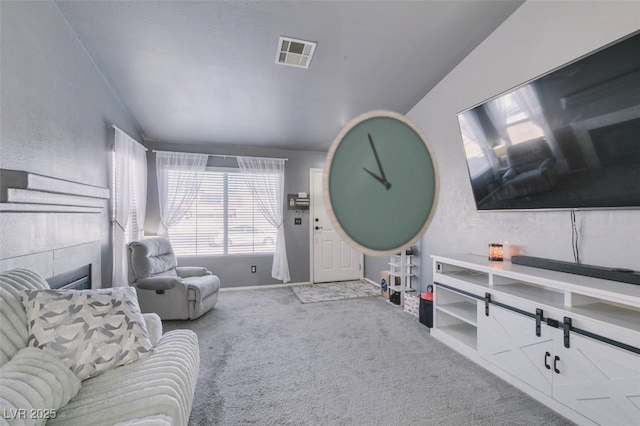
{"hour": 9, "minute": 56}
